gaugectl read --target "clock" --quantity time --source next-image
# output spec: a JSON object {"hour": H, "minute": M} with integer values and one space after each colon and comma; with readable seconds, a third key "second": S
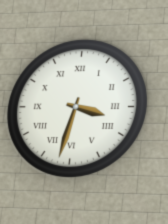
{"hour": 3, "minute": 32}
